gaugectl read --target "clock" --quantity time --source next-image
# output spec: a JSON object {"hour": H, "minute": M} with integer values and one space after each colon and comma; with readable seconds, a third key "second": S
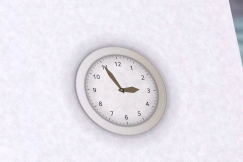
{"hour": 2, "minute": 55}
